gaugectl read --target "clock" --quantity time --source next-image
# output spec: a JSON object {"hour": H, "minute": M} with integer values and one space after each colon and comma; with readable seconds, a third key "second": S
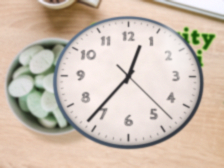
{"hour": 12, "minute": 36, "second": 23}
